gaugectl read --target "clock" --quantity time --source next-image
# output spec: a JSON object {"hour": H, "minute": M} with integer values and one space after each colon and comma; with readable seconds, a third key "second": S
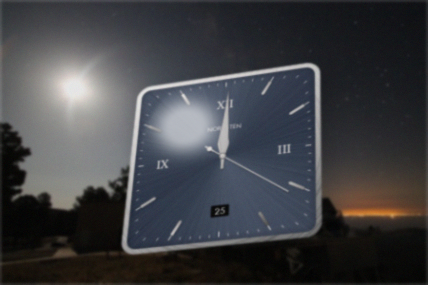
{"hour": 12, "minute": 0, "second": 21}
